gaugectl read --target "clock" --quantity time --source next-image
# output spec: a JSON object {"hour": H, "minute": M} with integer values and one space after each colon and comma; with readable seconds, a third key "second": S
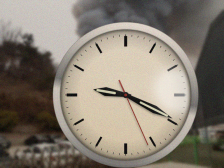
{"hour": 9, "minute": 19, "second": 26}
